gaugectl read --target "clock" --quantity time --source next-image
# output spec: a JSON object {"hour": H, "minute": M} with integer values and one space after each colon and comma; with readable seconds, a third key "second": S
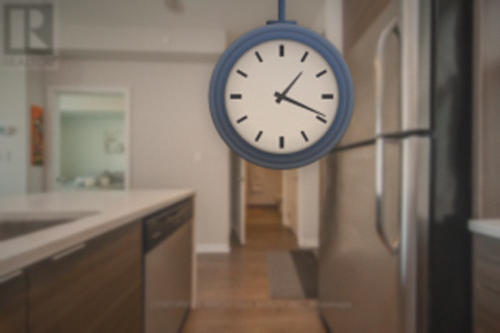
{"hour": 1, "minute": 19}
